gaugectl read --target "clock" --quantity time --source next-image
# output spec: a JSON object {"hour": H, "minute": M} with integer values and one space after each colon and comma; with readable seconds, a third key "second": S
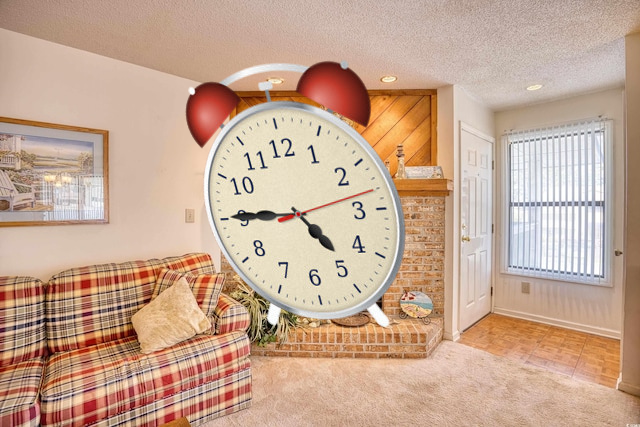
{"hour": 4, "minute": 45, "second": 13}
